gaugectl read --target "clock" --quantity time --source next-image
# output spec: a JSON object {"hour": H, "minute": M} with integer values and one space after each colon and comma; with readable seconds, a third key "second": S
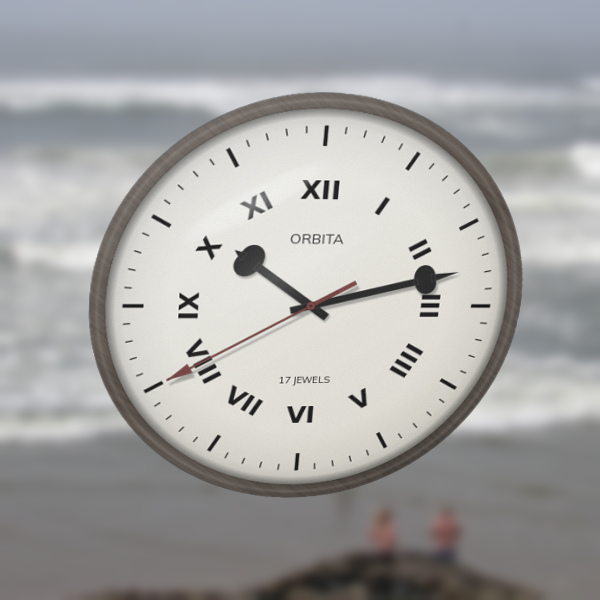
{"hour": 10, "minute": 12, "second": 40}
